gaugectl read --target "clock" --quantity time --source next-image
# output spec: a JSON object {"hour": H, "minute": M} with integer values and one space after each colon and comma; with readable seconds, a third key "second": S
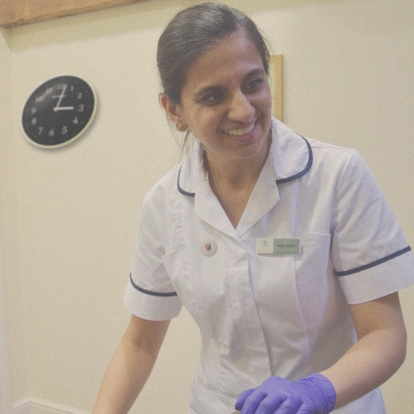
{"hour": 3, "minute": 2}
